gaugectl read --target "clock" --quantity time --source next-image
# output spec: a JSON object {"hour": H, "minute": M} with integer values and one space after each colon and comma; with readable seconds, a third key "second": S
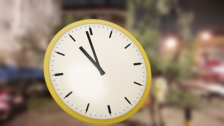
{"hour": 10, "minute": 59}
